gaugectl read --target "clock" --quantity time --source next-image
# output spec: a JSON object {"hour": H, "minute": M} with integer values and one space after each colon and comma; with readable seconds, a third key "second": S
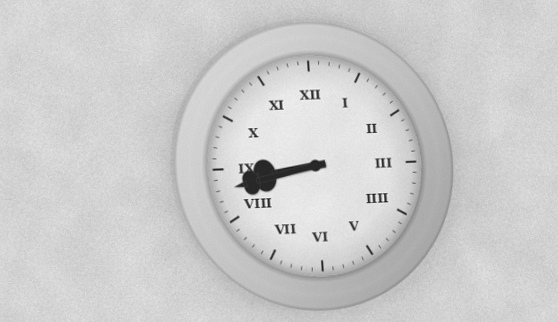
{"hour": 8, "minute": 43}
